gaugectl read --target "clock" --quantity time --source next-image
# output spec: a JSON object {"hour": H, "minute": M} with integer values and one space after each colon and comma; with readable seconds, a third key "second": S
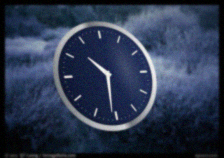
{"hour": 10, "minute": 31}
